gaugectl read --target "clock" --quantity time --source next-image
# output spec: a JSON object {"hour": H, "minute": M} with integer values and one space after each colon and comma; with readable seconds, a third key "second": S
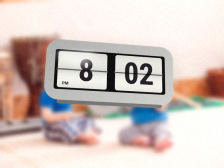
{"hour": 8, "minute": 2}
